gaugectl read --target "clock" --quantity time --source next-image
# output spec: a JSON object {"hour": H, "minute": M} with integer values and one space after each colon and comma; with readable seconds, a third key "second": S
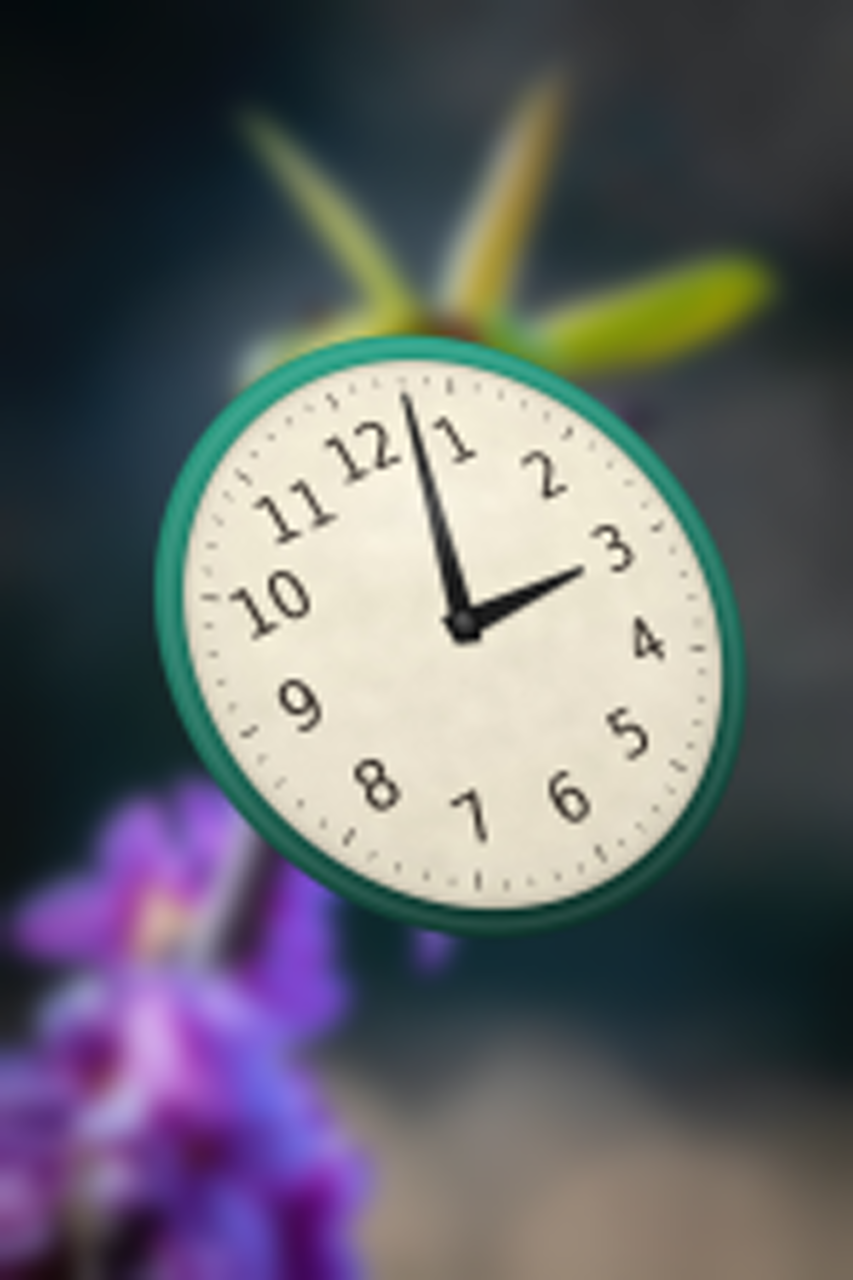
{"hour": 3, "minute": 3}
